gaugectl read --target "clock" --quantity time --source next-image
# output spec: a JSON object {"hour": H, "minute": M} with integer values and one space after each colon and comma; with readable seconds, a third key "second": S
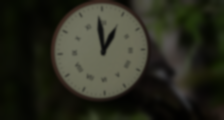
{"hour": 12, "minute": 59}
